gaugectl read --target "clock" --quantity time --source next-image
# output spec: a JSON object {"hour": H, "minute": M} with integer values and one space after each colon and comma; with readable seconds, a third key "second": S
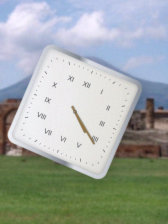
{"hour": 4, "minute": 21}
